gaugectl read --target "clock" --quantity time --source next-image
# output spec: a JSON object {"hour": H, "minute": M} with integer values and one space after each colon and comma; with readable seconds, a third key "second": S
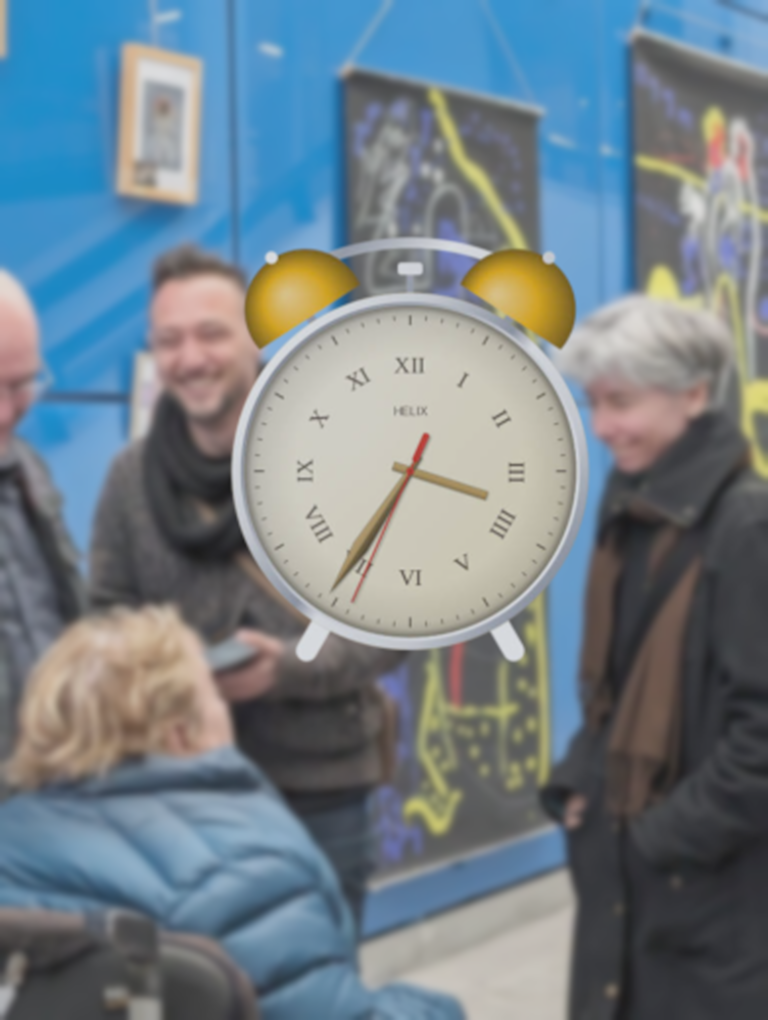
{"hour": 3, "minute": 35, "second": 34}
